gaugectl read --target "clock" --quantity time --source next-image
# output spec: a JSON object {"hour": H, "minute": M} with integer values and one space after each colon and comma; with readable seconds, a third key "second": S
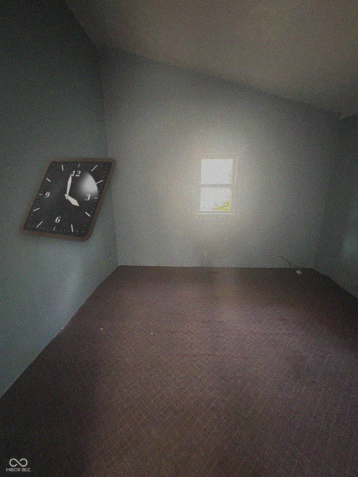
{"hour": 3, "minute": 58}
